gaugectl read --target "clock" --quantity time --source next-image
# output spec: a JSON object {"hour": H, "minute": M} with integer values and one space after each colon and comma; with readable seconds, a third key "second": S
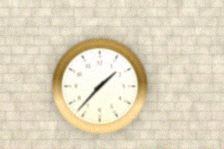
{"hour": 1, "minute": 37}
